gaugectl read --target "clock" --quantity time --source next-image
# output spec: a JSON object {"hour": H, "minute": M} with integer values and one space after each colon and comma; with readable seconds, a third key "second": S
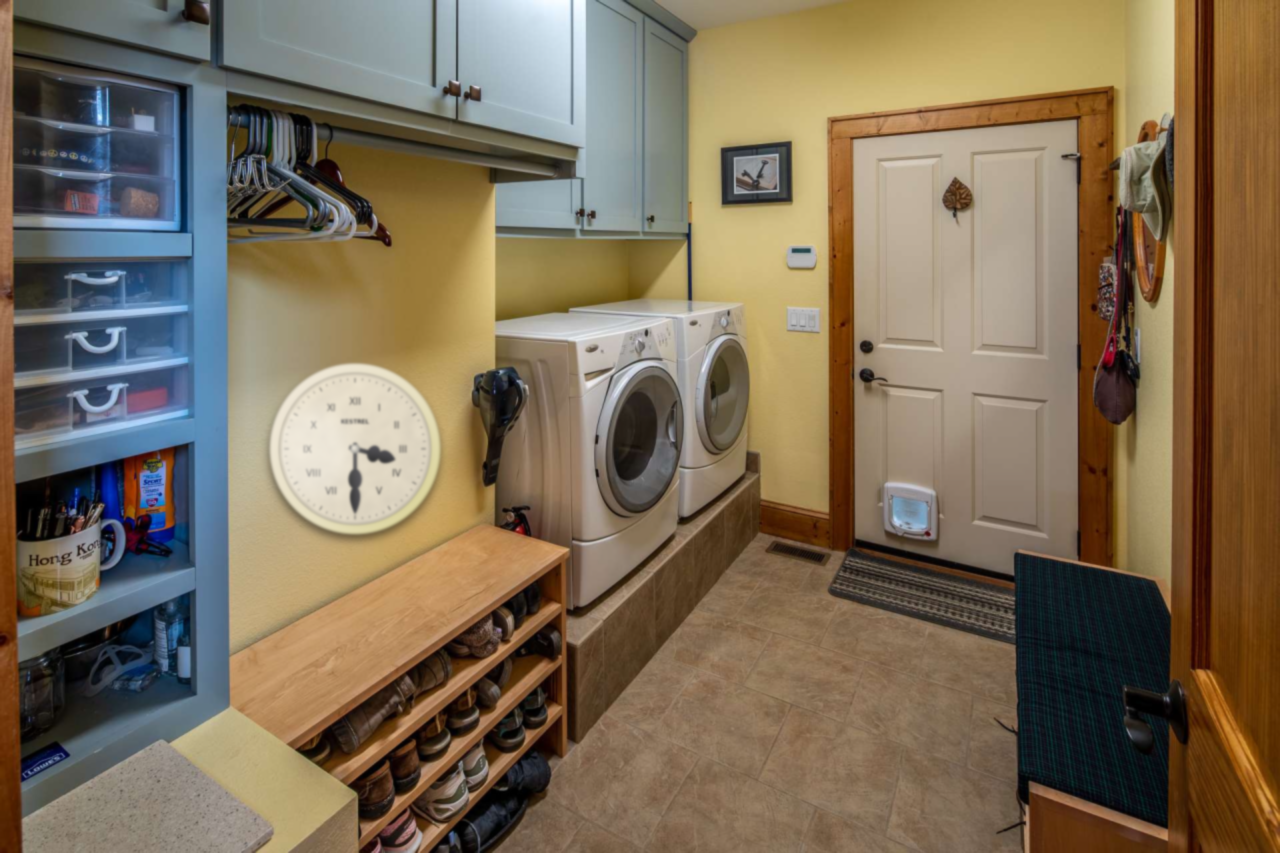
{"hour": 3, "minute": 30}
